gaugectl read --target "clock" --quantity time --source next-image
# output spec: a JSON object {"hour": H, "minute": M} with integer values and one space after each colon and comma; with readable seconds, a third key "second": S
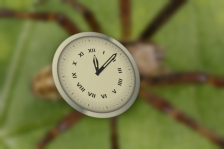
{"hour": 12, "minute": 9}
